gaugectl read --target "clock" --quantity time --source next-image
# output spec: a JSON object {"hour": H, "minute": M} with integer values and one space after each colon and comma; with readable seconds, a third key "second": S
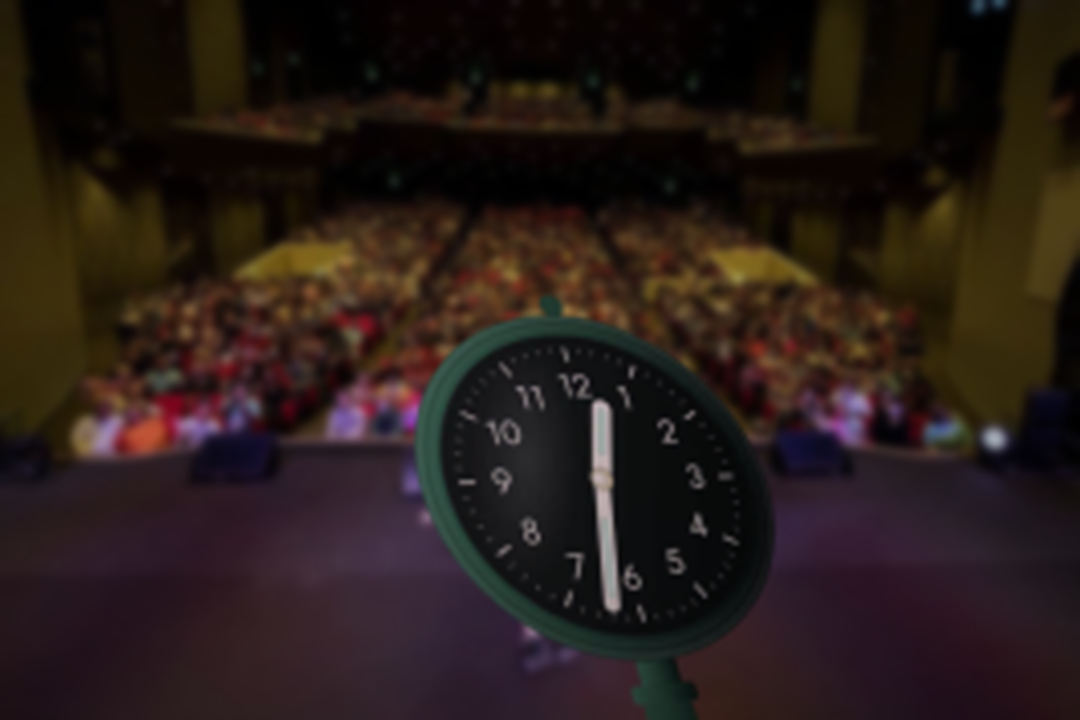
{"hour": 12, "minute": 32}
